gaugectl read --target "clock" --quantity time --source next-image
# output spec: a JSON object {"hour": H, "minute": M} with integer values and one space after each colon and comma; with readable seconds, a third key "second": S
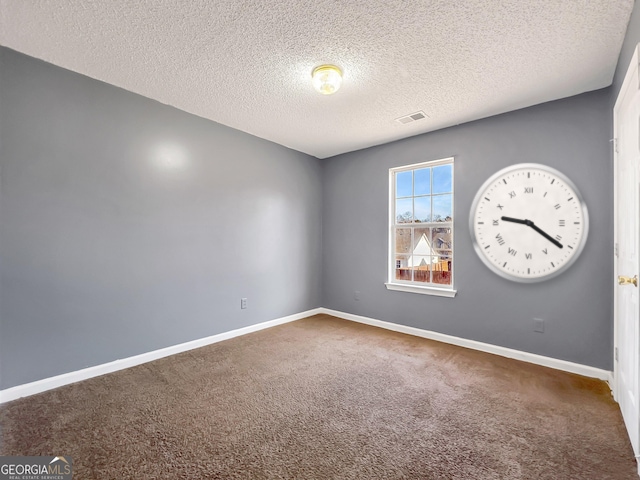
{"hour": 9, "minute": 21}
